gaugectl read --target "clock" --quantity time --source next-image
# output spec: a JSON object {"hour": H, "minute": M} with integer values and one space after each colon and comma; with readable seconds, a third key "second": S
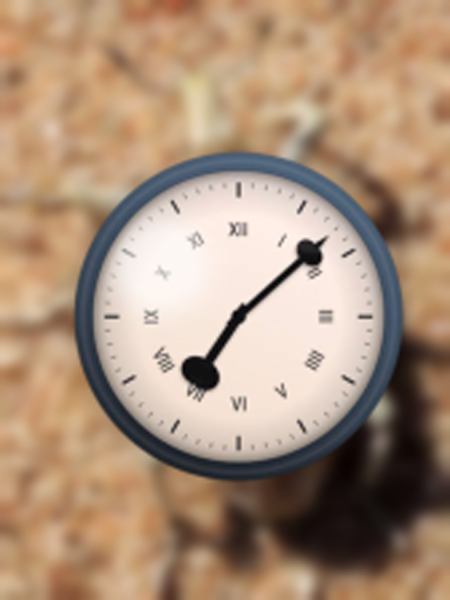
{"hour": 7, "minute": 8}
